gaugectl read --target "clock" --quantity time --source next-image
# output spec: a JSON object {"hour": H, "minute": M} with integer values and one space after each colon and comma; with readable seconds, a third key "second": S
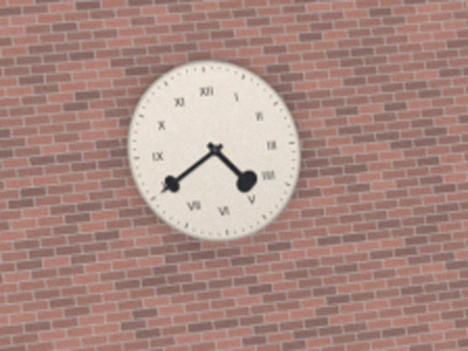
{"hour": 4, "minute": 40}
